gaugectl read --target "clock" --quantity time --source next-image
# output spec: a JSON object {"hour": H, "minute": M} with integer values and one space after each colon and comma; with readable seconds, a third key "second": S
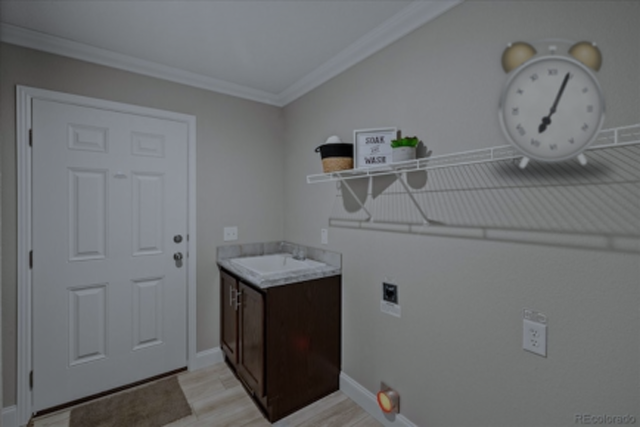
{"hour": 7, "minute": 4}
